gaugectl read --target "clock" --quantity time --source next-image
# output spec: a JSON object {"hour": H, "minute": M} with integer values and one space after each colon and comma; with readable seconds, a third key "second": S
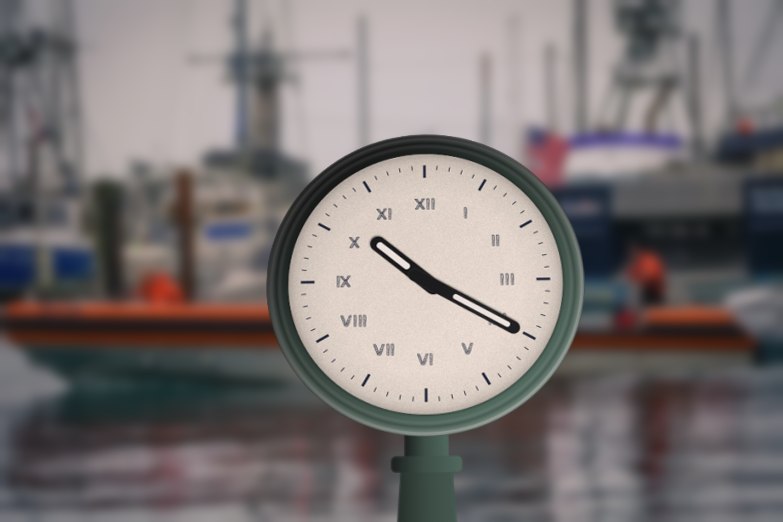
{"hour": 10, "minute": 20}
